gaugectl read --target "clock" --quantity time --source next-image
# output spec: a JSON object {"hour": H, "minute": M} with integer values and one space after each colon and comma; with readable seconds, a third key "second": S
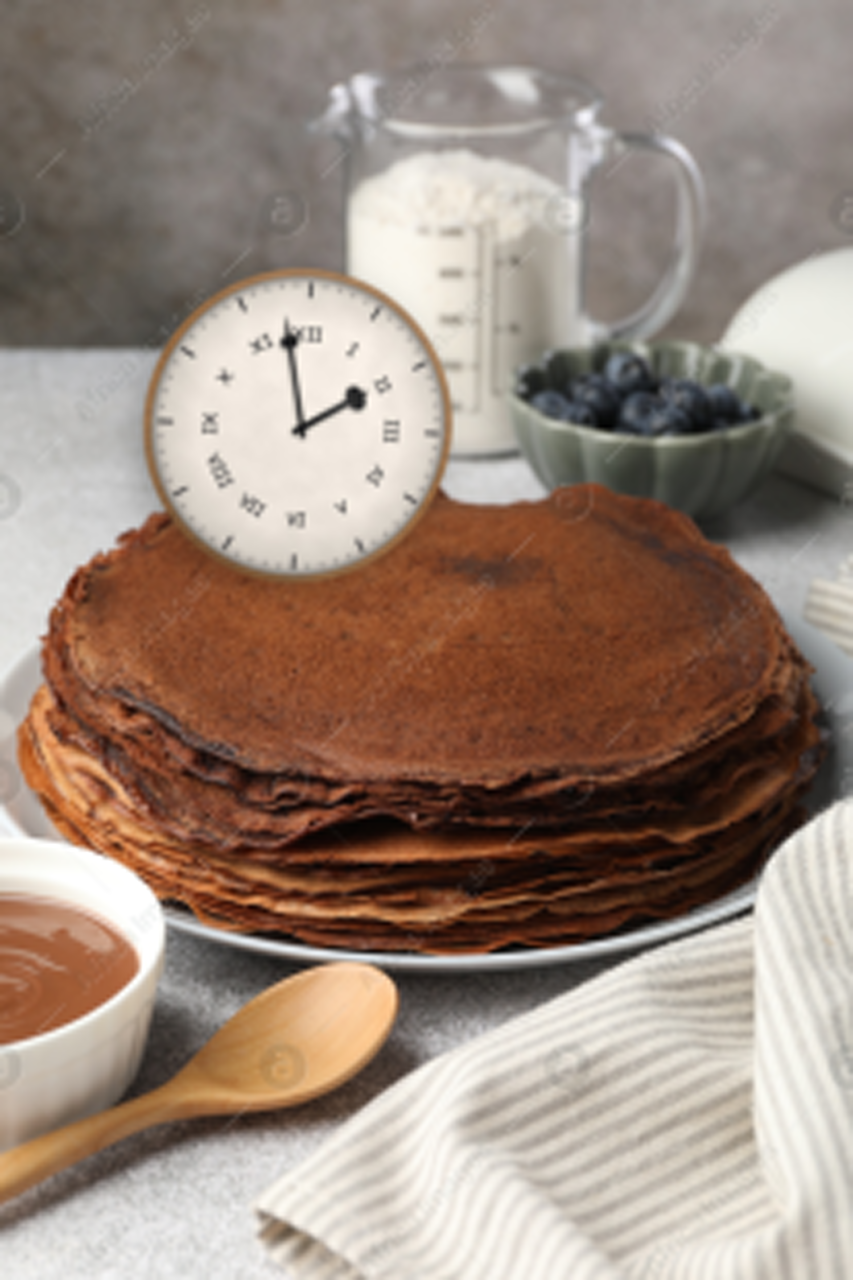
{"hour": 1, "minute": 58}
